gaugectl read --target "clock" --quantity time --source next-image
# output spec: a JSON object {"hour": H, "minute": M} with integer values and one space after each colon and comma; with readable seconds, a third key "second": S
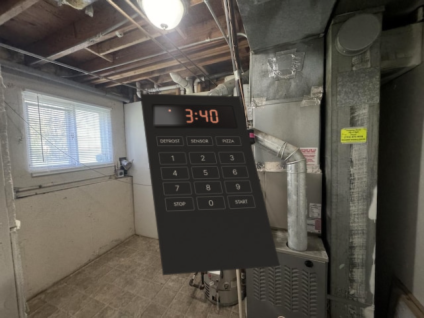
{"hour": 3, "minute": 40}
